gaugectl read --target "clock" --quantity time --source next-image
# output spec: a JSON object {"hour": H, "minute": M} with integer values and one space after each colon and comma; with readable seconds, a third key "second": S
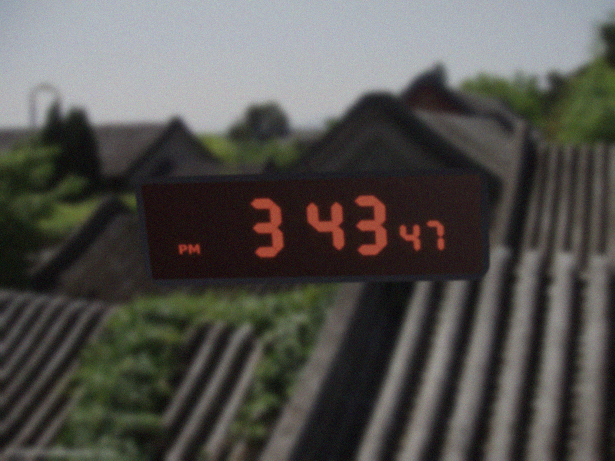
{"hour": 3, "minute": 43, "second": 47}
